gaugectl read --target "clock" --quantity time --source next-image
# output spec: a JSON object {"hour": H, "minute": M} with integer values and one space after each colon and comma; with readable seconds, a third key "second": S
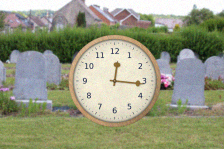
{"hour": 12, "minute": 16}
